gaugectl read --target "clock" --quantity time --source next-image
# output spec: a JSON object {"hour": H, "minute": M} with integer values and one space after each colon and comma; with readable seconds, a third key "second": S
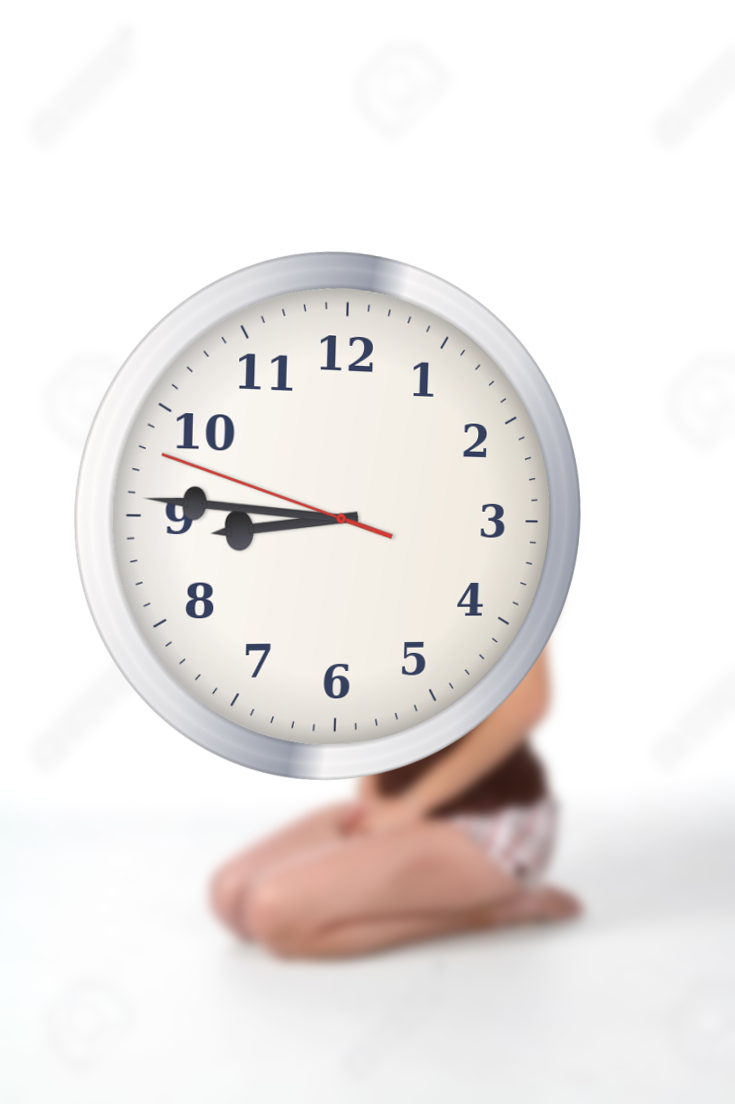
{"hour": 8, "minute": 45, "second": 48}
